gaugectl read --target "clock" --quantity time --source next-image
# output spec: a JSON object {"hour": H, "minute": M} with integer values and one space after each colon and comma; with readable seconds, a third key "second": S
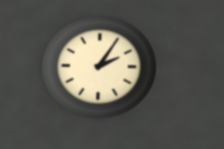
{"hour": 2, "minute": 5}
